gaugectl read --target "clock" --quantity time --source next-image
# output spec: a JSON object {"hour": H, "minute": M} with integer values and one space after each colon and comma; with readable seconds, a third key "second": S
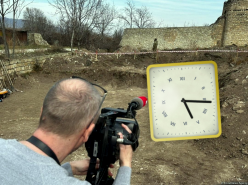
{"hour": 5, "minute": 16}
